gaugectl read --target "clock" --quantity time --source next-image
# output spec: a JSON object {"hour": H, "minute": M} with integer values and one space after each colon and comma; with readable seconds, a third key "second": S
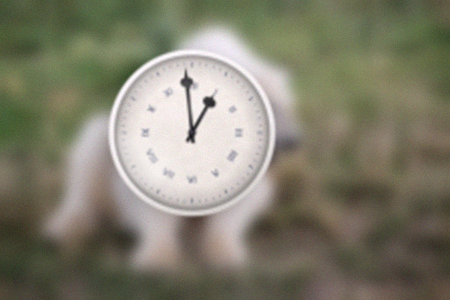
{"hour": 12, "minute": 59}
